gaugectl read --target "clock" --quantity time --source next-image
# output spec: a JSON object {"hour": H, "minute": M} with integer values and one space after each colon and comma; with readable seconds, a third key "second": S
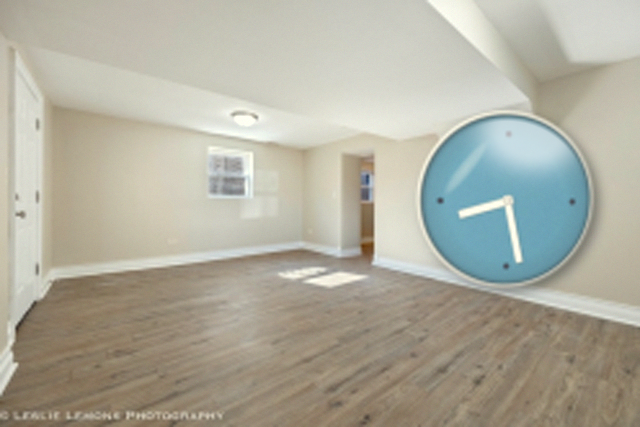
{"hour": 8, "minute": 28}
